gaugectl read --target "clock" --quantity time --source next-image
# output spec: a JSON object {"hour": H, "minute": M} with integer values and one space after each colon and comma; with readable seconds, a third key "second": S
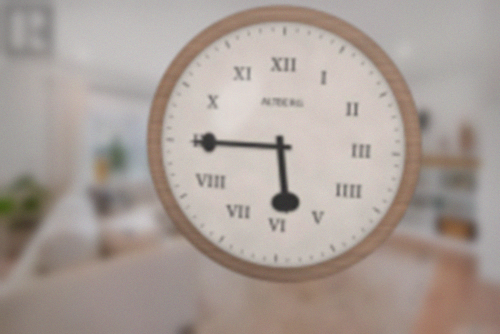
{"hour": 5, "minute": 45}
